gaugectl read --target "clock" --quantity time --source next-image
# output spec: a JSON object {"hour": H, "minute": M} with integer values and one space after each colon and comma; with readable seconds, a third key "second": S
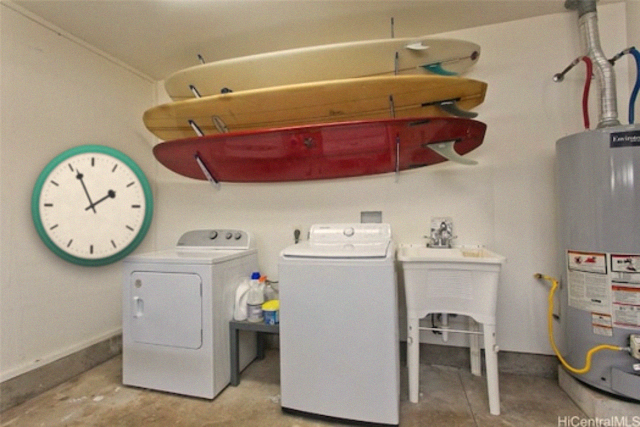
{"hour": 1, "minute": 56}
